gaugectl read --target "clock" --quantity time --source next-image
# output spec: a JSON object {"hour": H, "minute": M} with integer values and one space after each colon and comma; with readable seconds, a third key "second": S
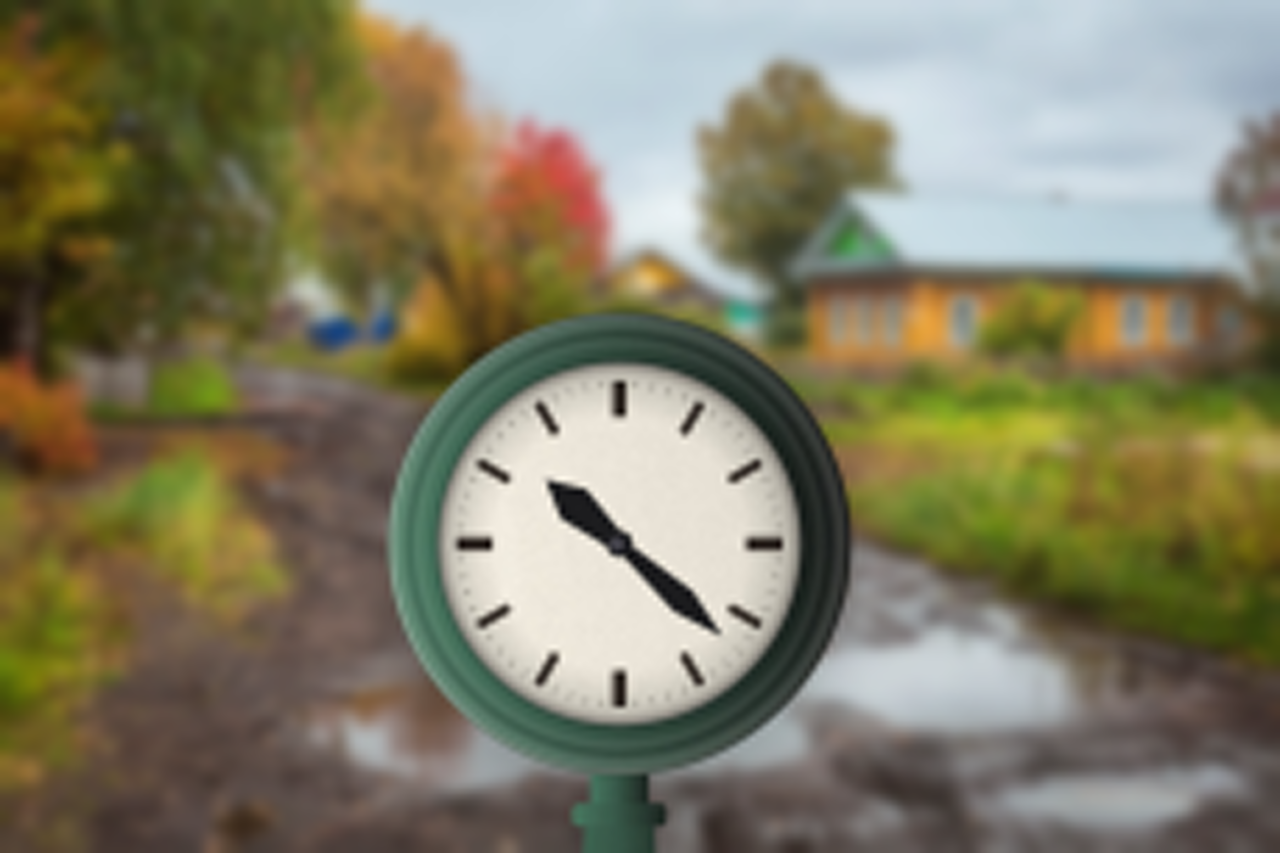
{"hour": 10, "minute": 22}
